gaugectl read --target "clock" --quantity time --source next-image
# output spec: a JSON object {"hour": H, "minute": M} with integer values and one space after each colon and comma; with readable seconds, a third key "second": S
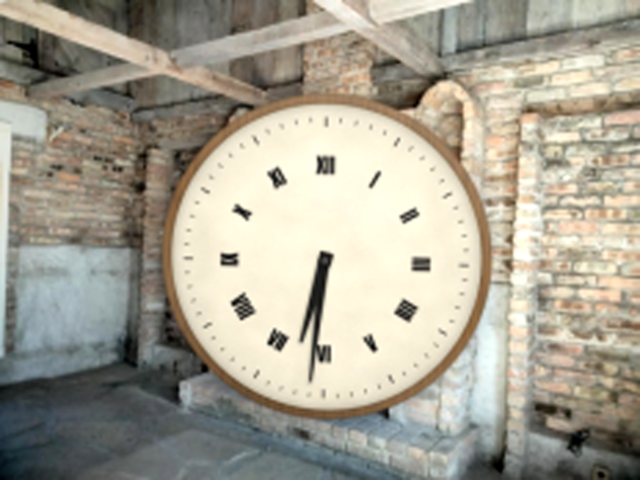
{"hour": 6, "minute": 31}
